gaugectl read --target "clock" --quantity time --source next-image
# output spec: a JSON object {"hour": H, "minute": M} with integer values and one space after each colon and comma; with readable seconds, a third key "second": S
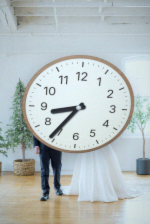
{"hour": 8, "minute": 36}
